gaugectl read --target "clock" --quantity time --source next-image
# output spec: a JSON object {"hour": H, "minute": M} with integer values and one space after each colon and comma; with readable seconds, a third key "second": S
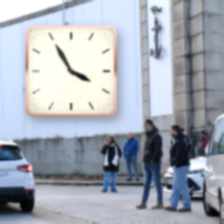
{"hour": 3, "minute": 55}
